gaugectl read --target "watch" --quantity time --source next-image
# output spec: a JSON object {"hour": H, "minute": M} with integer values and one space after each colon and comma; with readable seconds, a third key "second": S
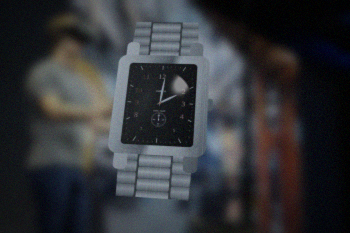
{"hour": 2, "minute": 1}
